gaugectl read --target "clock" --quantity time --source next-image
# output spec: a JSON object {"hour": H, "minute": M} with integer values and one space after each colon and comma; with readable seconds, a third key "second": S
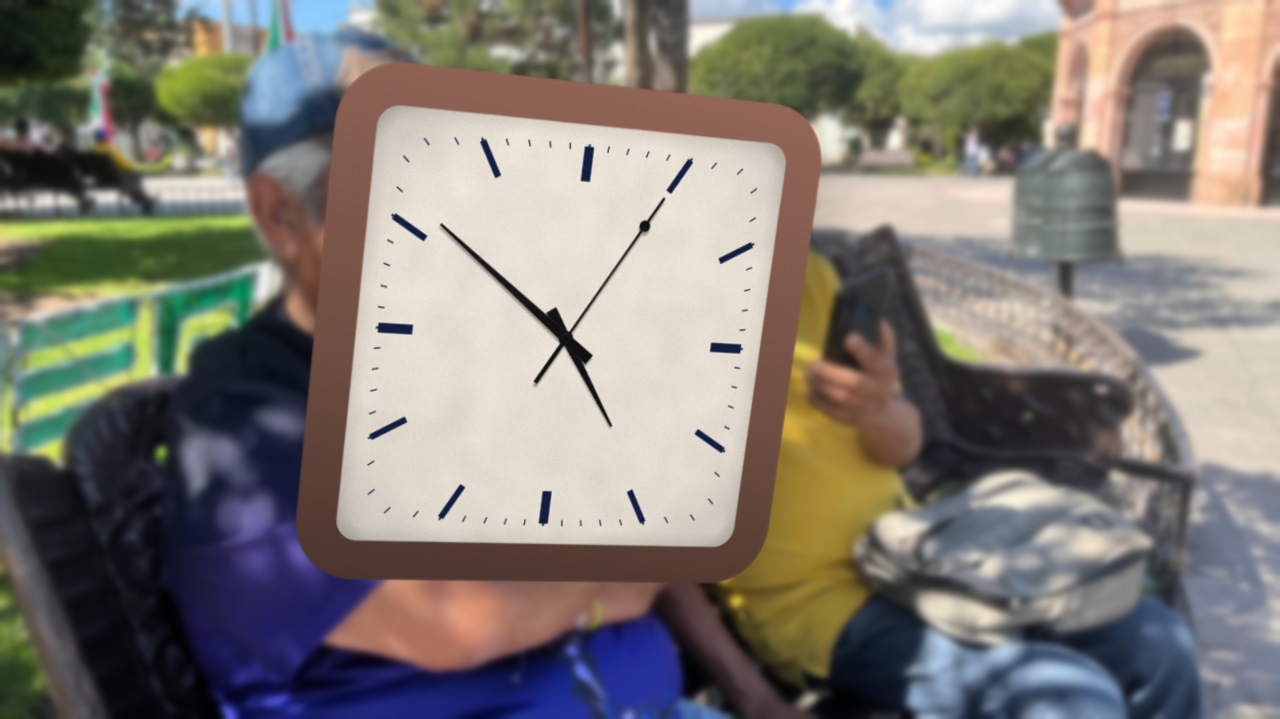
{"hour": 4, "minute": 51, "second": 5}
